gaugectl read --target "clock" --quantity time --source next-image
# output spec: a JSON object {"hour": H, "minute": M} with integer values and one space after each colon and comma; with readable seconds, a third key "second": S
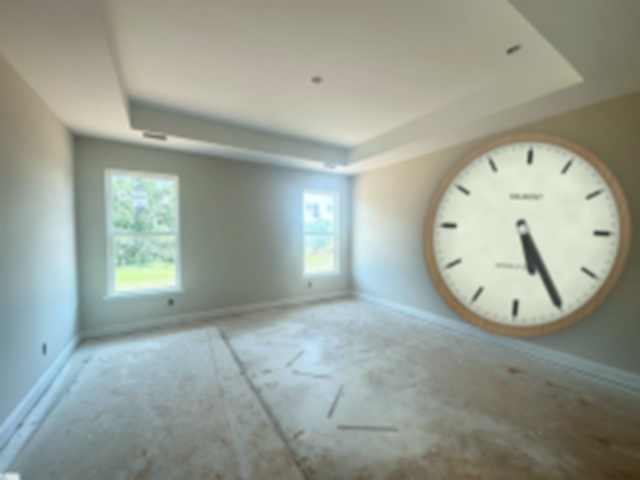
{"hour": 5, "minute": 25}
